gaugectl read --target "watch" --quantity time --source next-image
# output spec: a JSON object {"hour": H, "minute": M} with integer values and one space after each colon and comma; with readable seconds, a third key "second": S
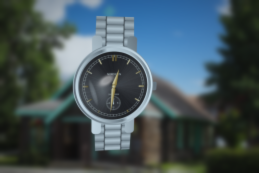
{"hour": 12, "minute": 31}
